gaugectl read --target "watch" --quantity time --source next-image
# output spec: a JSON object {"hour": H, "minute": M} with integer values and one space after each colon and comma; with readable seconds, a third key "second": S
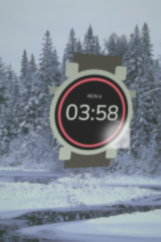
{"hour": 3, "minute": 58}
